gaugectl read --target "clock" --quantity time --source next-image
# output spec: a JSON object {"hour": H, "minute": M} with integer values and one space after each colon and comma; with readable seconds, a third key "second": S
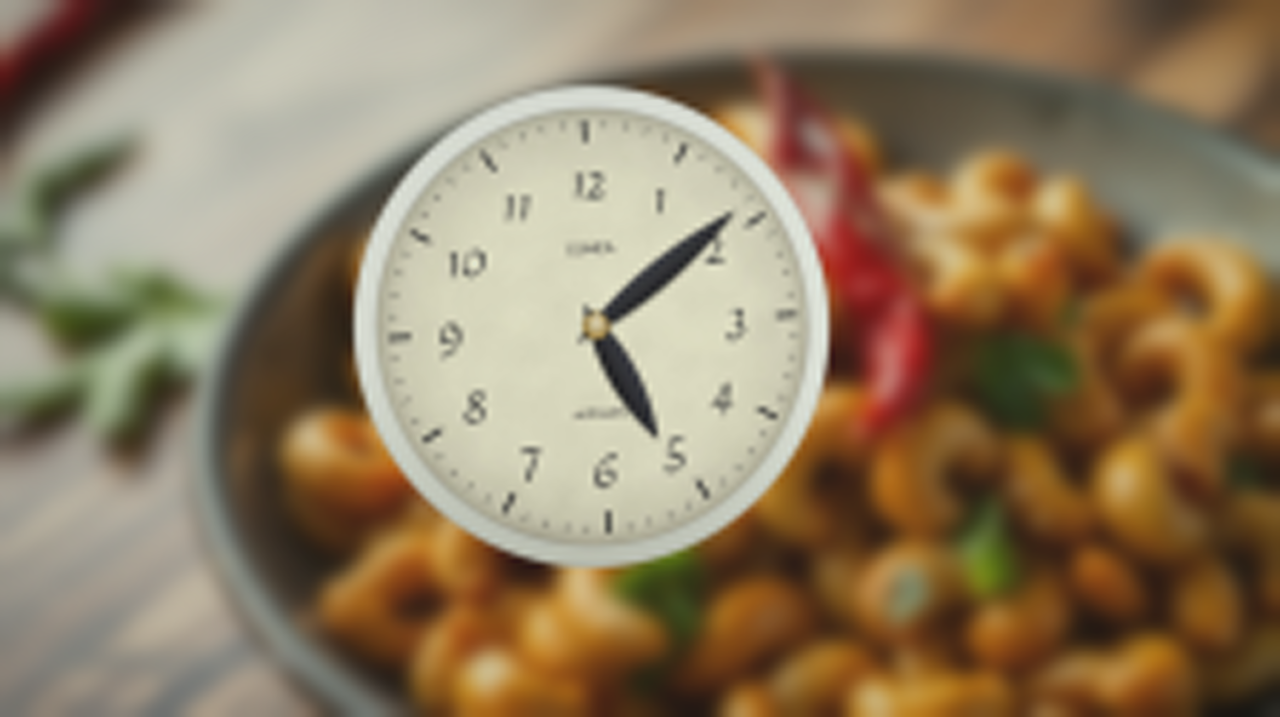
{"hour": 5, "minute": 9}
